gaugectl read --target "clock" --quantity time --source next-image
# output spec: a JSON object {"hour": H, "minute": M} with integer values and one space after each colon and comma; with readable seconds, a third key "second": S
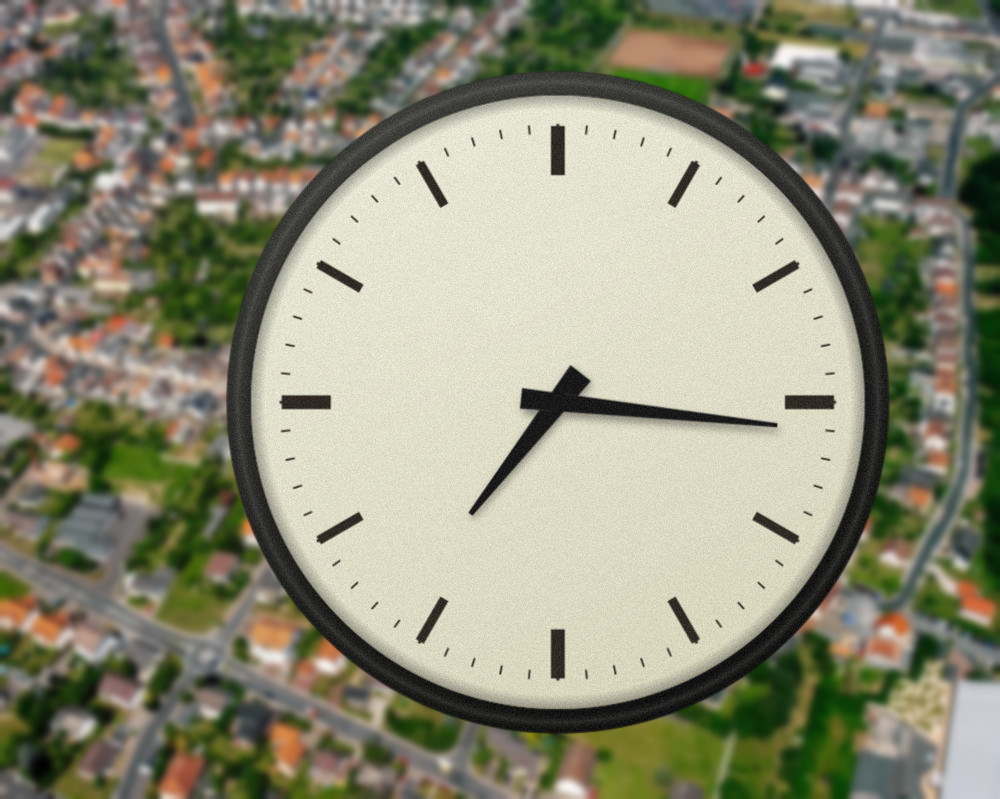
{"hour": 7, "minute": 16}
